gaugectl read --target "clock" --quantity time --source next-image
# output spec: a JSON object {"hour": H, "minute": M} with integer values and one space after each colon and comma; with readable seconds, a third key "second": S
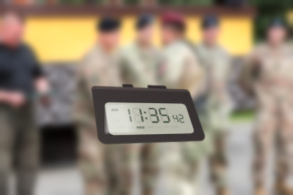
{"hour": 11, "minute": 35, "second": 42}
